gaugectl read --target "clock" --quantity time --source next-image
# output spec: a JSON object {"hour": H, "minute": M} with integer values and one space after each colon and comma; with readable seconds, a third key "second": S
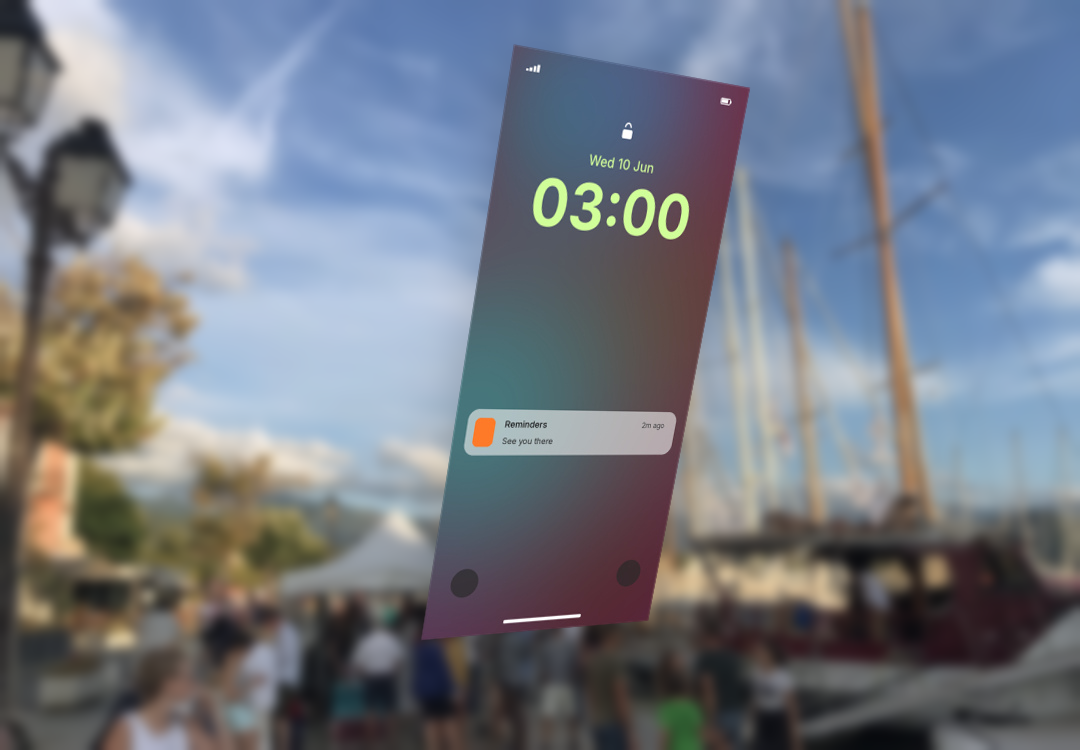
{"hour": 3, "minute": 0}
